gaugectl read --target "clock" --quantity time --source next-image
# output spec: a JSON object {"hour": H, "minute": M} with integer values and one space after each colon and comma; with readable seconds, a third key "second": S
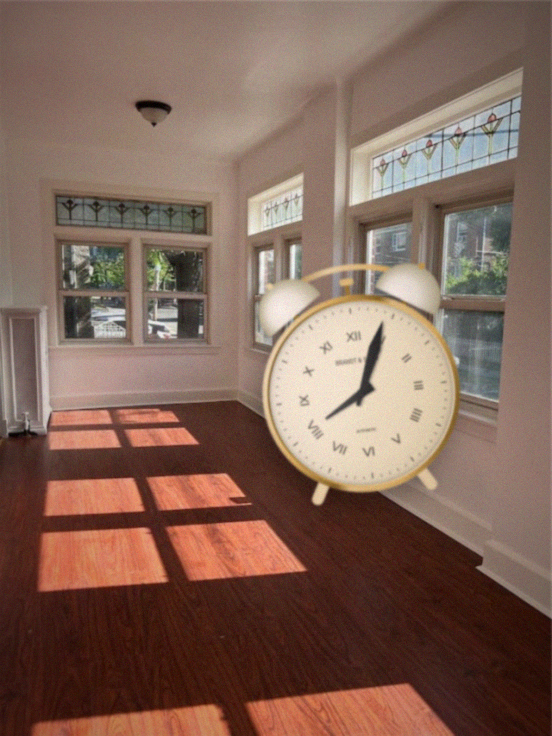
{"hour": 8, "minute": 4}
